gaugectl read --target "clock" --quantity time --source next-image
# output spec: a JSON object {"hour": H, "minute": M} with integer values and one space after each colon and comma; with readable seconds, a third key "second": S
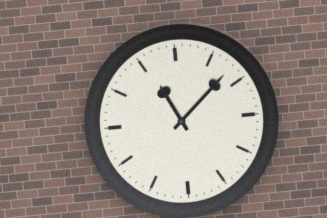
{"hour": 11, "minute": 8}
